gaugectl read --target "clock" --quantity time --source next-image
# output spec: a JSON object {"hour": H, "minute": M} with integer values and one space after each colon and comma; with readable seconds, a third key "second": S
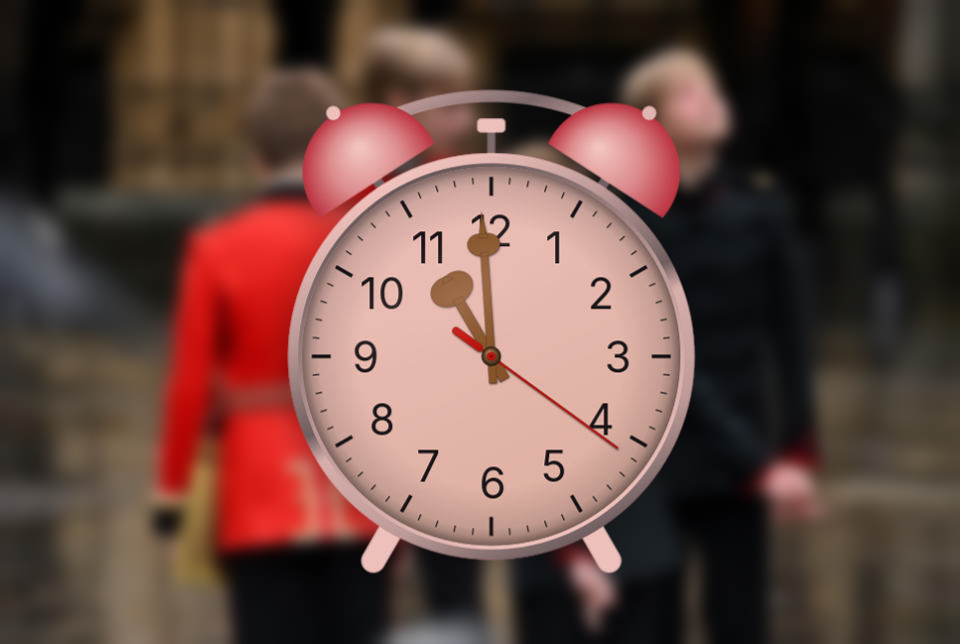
{"hour": 10, "minute": 59, "second": 21}
